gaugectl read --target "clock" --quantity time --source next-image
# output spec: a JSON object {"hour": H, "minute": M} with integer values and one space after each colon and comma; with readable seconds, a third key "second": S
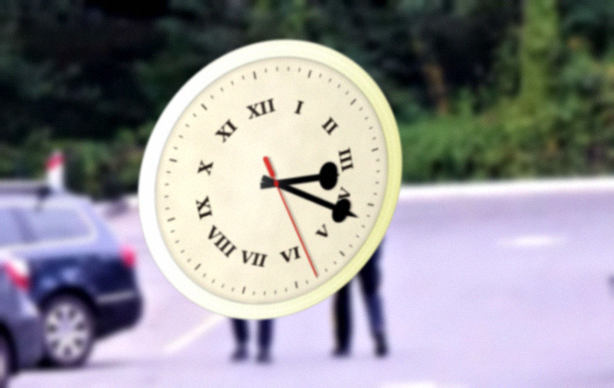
{"hour": 3, "minute": 21, "second": 28}
